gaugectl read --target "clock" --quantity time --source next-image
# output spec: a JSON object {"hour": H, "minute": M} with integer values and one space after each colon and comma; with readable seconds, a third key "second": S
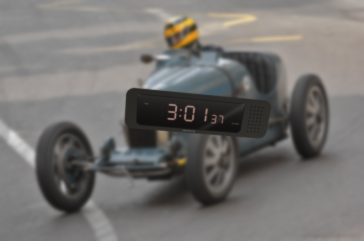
{"hour": 3, "minute": 1, "second": 37}
